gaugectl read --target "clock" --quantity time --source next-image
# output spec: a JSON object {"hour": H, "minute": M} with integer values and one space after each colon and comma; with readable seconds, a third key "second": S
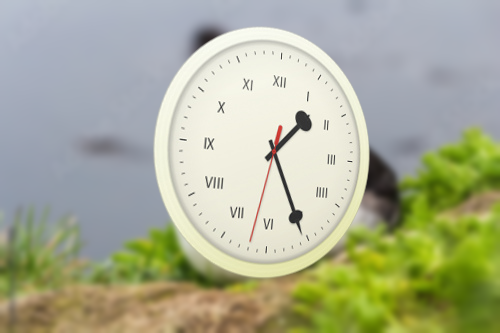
{"hour": 1, "minute": 25, "second": 32}
